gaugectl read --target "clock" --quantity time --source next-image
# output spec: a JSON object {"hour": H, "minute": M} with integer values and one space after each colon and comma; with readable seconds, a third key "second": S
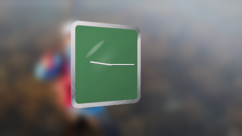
{"hour": 9, "minute": 15}
